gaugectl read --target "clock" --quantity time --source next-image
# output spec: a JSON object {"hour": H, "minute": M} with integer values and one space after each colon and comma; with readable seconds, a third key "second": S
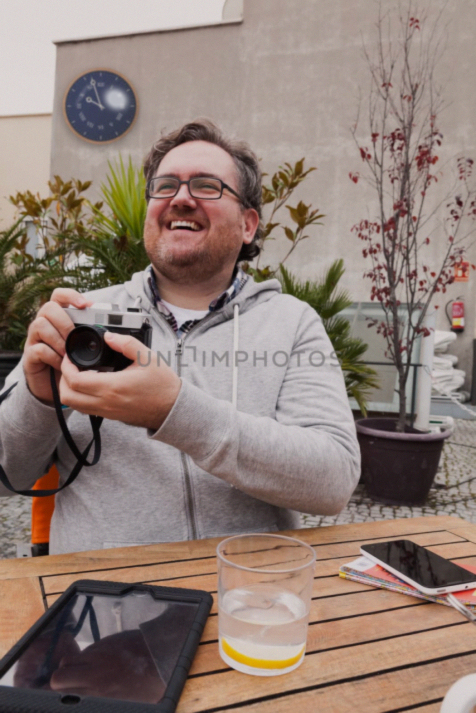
{"hour": 9, "minute": 57}
